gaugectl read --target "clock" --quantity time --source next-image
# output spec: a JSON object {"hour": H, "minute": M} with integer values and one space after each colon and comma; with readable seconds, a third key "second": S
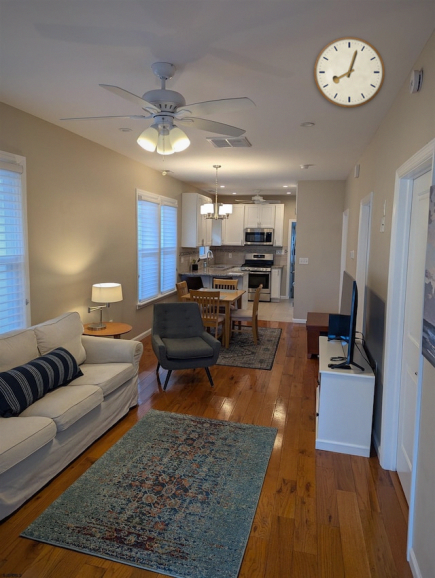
{"hour": 8, "minute": 3}
